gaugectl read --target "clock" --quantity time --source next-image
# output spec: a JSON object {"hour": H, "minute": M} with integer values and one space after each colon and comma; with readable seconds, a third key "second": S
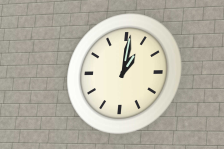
{"hour": 1, "minute": 1}
